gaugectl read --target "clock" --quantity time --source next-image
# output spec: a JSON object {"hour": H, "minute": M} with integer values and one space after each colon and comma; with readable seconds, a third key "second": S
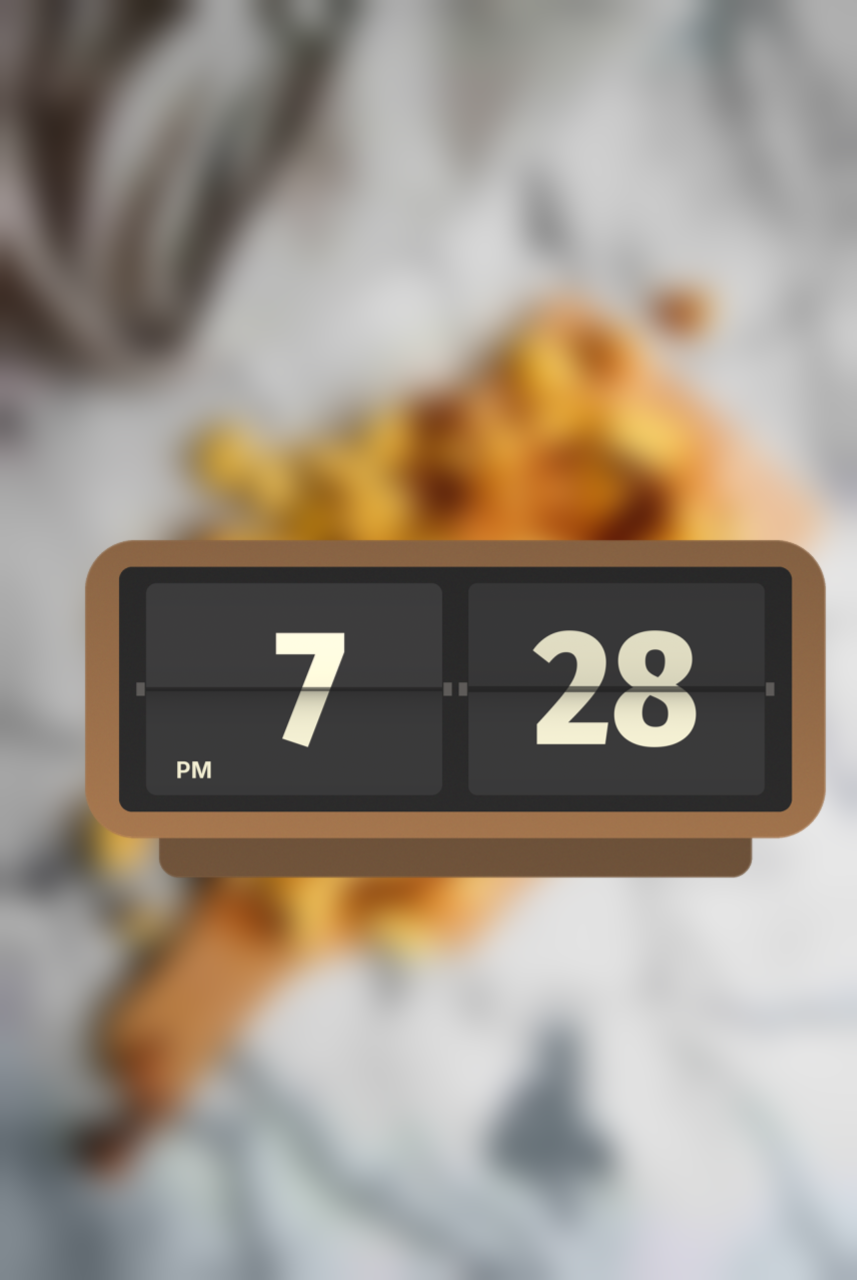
{"hour": 7, "minute": 28}
